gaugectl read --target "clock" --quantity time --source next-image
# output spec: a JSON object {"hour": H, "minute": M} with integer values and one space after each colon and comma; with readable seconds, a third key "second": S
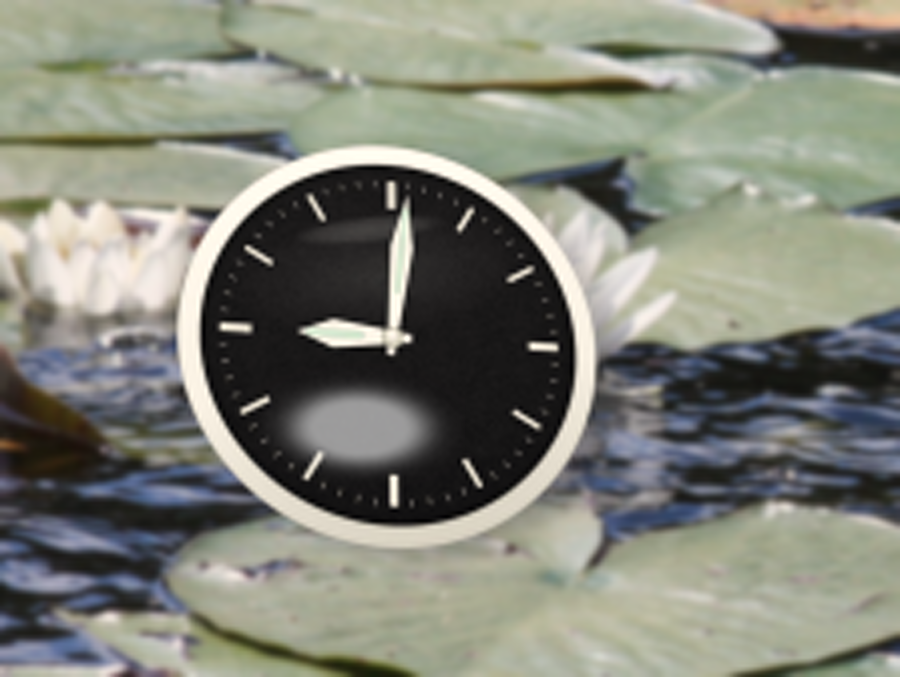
{"hour": 9, "minute": 1}
